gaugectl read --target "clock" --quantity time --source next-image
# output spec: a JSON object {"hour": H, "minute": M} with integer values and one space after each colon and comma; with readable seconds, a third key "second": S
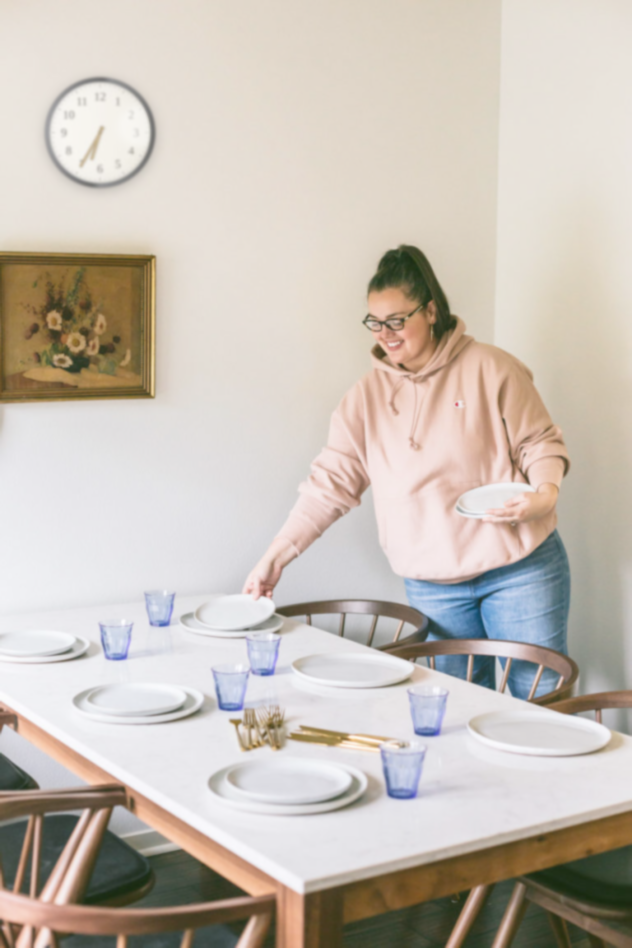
{"hour": 6, "minute": 35}
